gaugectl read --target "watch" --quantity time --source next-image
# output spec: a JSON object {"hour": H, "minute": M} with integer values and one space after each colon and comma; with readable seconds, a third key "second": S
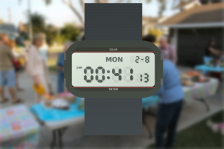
{"hour": 0, "minute": 41, "second": 13}
